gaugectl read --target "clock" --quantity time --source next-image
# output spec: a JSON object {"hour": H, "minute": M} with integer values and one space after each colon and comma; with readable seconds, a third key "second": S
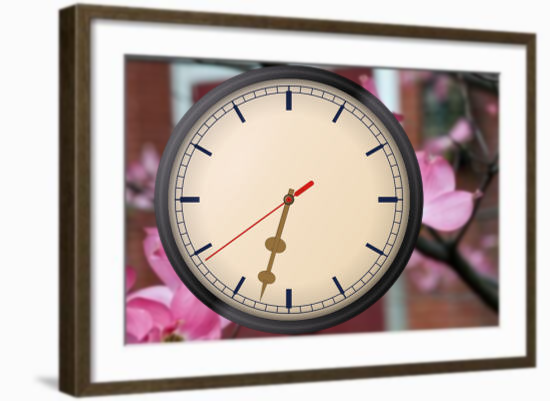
{"hour": 6, "minute": 32, "second": 39}
